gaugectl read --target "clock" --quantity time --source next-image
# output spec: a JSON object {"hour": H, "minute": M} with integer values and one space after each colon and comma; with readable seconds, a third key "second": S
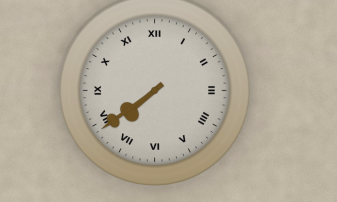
{"hour": 7, "minute": 39}
